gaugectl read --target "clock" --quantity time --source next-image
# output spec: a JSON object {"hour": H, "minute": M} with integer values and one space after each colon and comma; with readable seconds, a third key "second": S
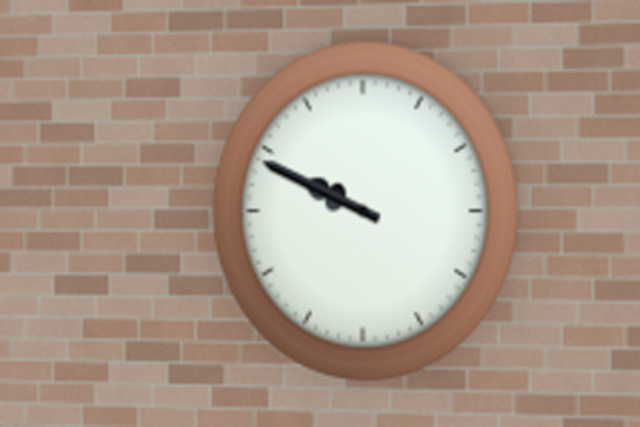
{"hour": 9, "minute": 49}
